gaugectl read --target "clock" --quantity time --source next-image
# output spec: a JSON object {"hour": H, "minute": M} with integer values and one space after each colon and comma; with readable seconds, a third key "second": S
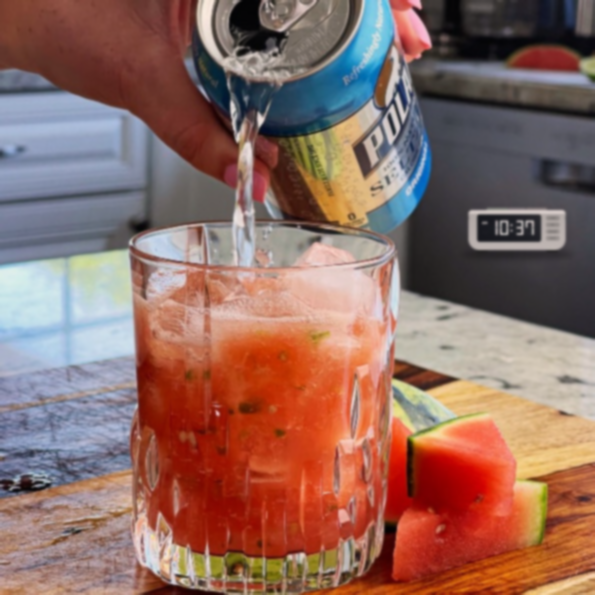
{"hour": 10, "minute": 37}
